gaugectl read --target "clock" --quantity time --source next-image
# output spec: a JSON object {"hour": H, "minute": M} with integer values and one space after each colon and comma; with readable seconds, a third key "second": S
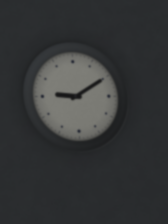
{"hour": 9, "minute": 10}
